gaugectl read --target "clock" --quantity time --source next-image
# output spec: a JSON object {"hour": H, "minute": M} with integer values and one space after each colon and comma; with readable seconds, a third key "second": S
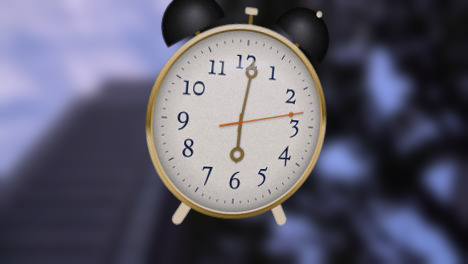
{"hour": 6, "minute": 1, "second": 13}
